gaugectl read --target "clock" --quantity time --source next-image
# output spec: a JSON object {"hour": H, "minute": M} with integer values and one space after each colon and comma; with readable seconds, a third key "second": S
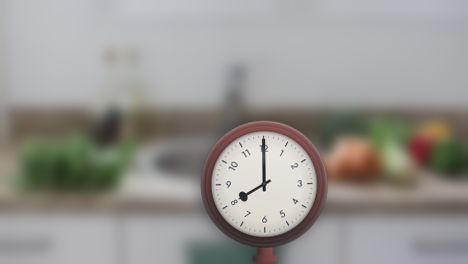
{"hour": 8, "minute": 0}
